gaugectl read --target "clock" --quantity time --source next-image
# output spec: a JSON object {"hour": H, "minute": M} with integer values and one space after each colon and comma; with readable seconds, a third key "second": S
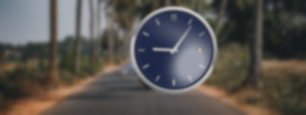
{"hour": 9, "minute": 6}
